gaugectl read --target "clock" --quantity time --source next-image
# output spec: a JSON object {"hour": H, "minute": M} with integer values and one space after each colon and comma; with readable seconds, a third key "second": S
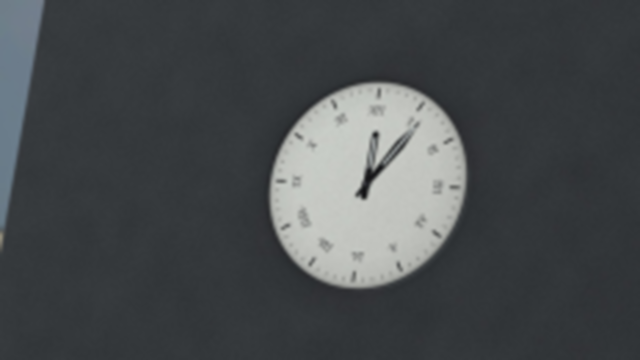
{"hour": 12, "minute": 6}
